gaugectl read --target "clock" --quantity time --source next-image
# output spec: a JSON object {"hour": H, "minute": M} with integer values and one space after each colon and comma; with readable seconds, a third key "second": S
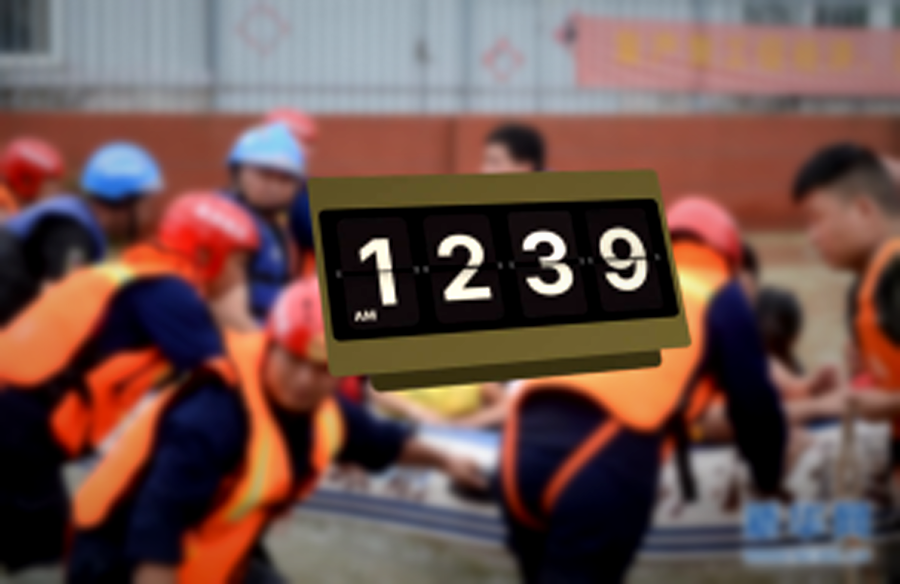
{"hour": 12, "minute": 39}
